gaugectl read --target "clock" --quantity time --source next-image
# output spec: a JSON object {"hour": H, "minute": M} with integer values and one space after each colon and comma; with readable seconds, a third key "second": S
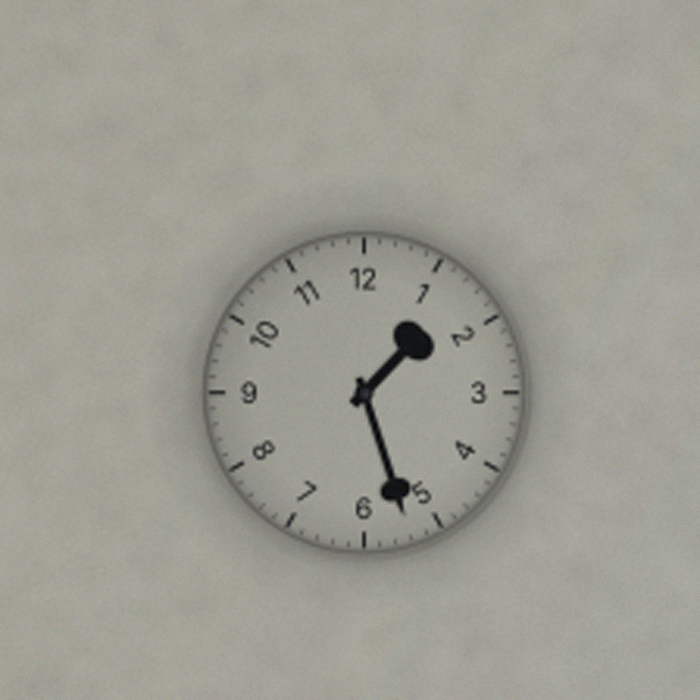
{"hour": 1, "minute": 27}
